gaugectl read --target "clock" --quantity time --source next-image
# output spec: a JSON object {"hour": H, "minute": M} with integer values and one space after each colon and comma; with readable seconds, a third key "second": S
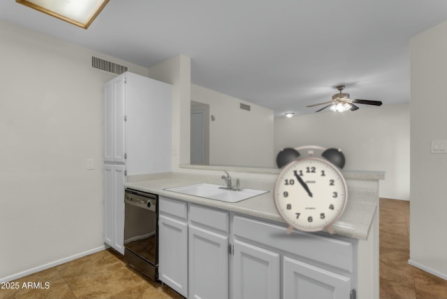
{"hour": 10, "minute": 54}
